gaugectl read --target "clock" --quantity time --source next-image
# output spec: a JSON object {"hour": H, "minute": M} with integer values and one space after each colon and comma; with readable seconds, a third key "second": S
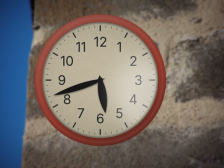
{"hour": 5, "minute": 42}
